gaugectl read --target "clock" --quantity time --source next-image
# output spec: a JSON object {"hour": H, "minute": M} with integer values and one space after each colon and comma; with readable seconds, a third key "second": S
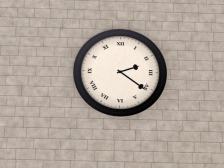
{"hour": 2, "minute": 21}
